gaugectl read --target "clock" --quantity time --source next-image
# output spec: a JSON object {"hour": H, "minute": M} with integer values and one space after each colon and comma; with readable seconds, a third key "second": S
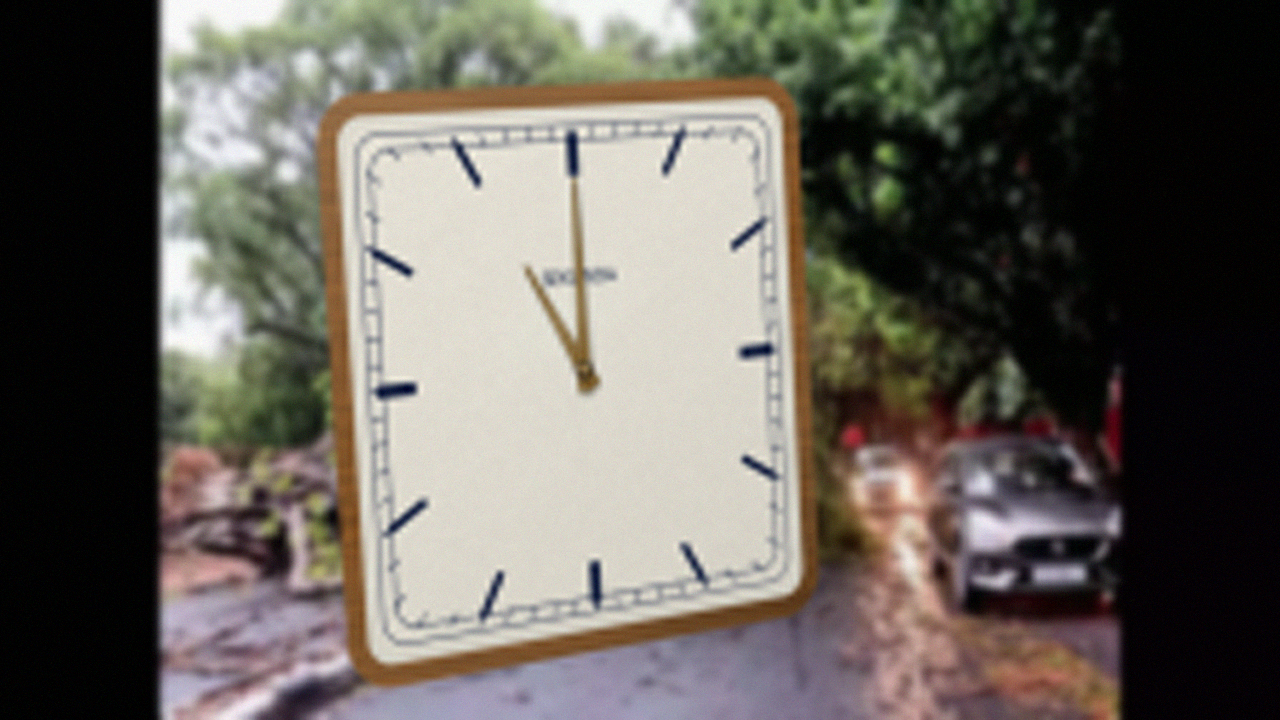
{"hour": 11, "minute": 0}
